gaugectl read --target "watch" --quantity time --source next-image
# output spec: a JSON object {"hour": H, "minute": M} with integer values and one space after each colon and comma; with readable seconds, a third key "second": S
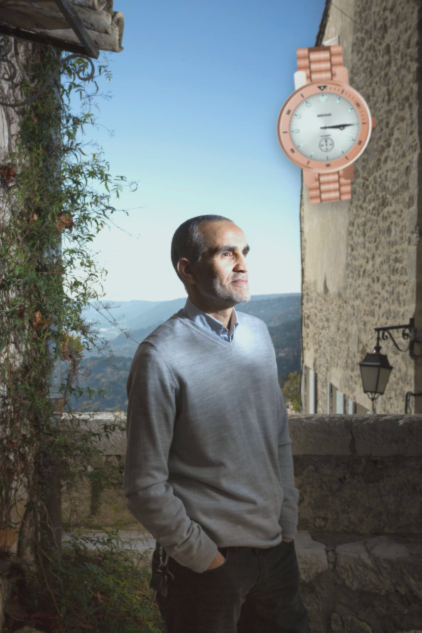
{"hour": 3, "minute": 15}
